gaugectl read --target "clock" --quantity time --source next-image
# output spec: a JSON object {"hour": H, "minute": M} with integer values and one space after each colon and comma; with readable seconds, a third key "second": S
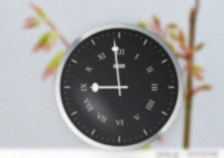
{"hour": 8, "minute": 59}
